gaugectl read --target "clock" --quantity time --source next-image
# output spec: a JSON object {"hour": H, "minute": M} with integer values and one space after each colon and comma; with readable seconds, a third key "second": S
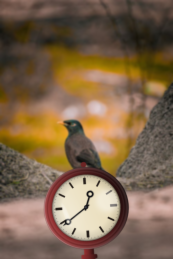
{"hour": 12, "minute": 39}
